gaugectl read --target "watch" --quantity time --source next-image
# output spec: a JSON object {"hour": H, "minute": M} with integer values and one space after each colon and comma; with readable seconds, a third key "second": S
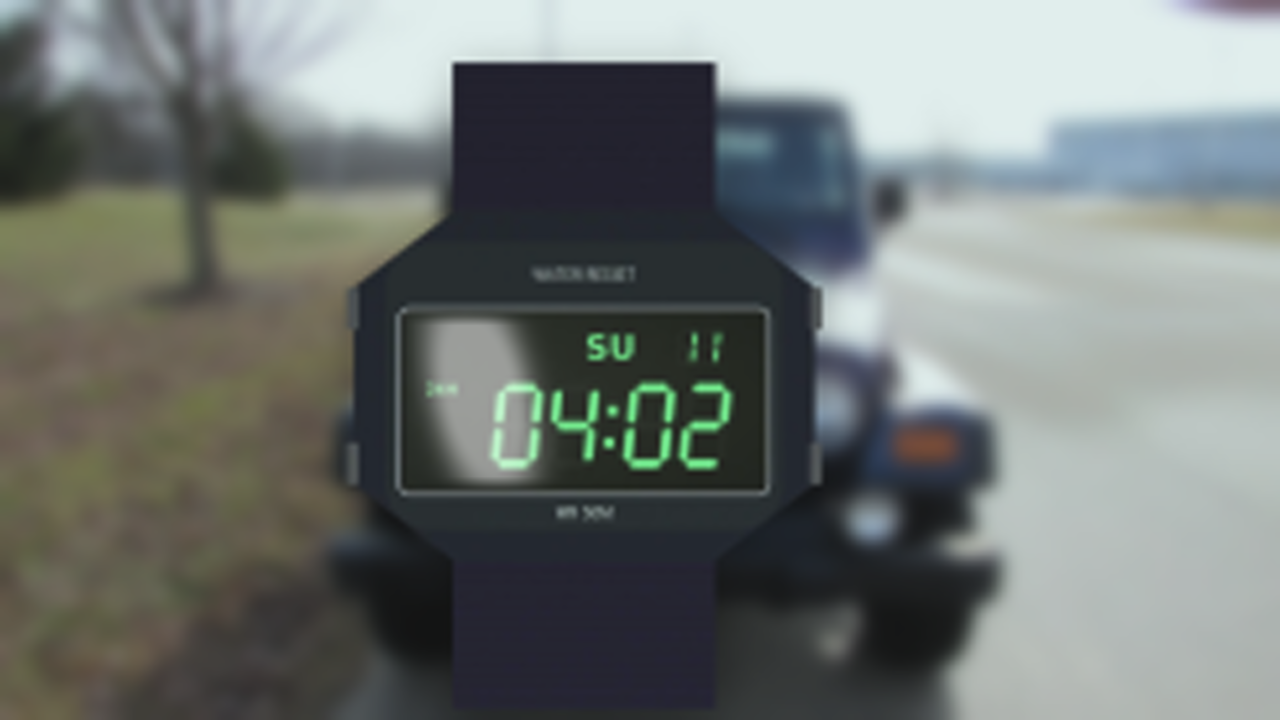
{"hour": 4, "minute": 2}
